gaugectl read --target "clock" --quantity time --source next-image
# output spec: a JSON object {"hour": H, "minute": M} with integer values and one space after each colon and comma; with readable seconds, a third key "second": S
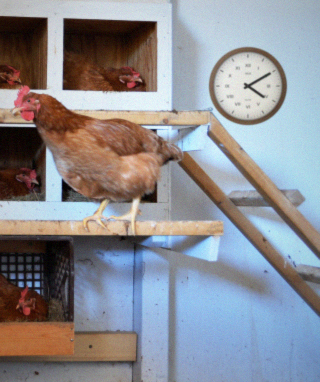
{"hour": 4, "minute": 10}
